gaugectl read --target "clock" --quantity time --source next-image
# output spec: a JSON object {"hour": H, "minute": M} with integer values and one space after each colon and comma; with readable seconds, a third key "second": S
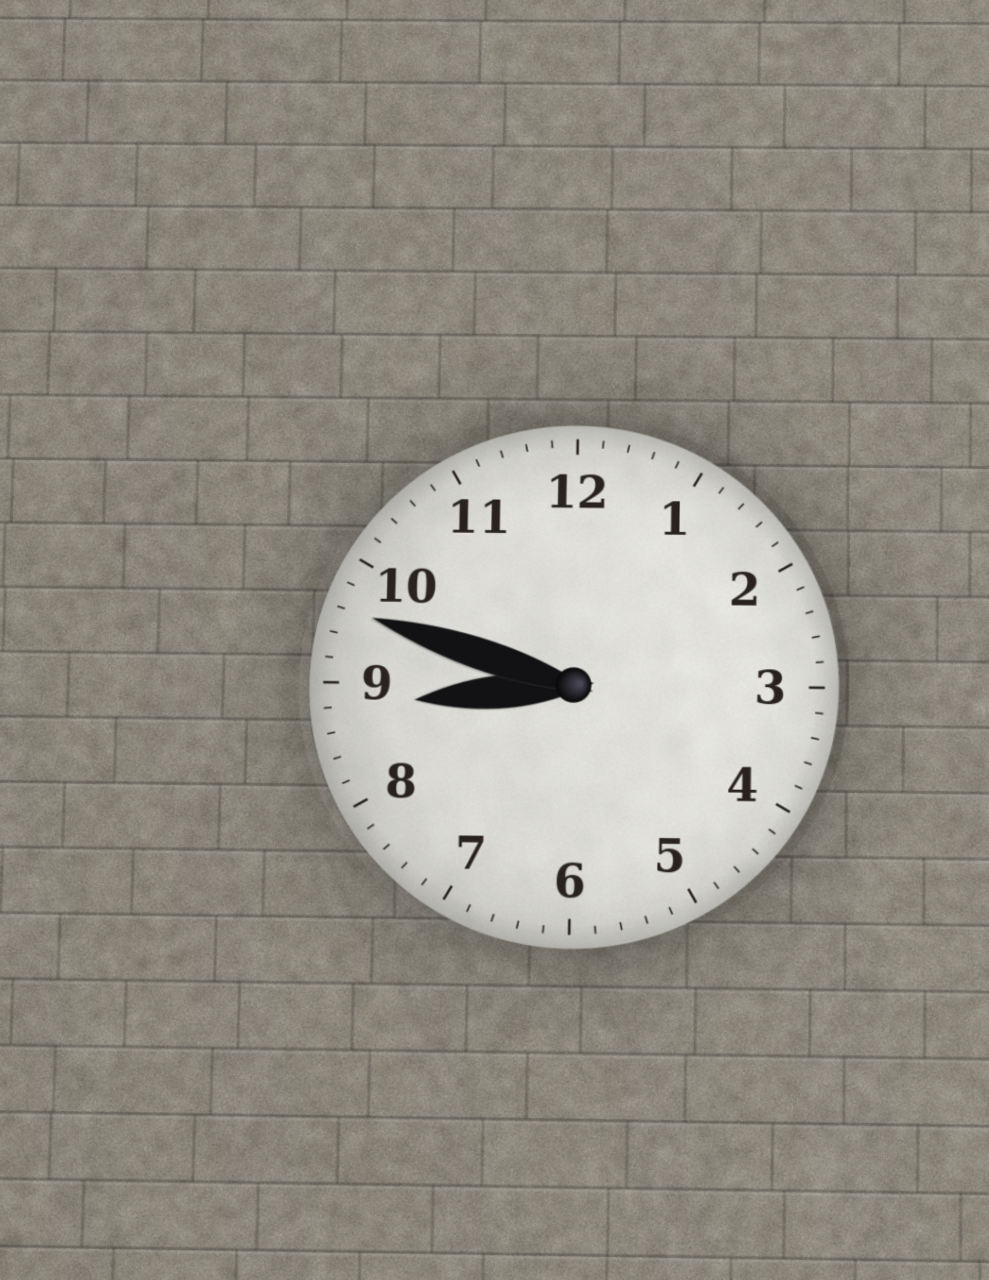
{"hour": 8, "minute": 48}
